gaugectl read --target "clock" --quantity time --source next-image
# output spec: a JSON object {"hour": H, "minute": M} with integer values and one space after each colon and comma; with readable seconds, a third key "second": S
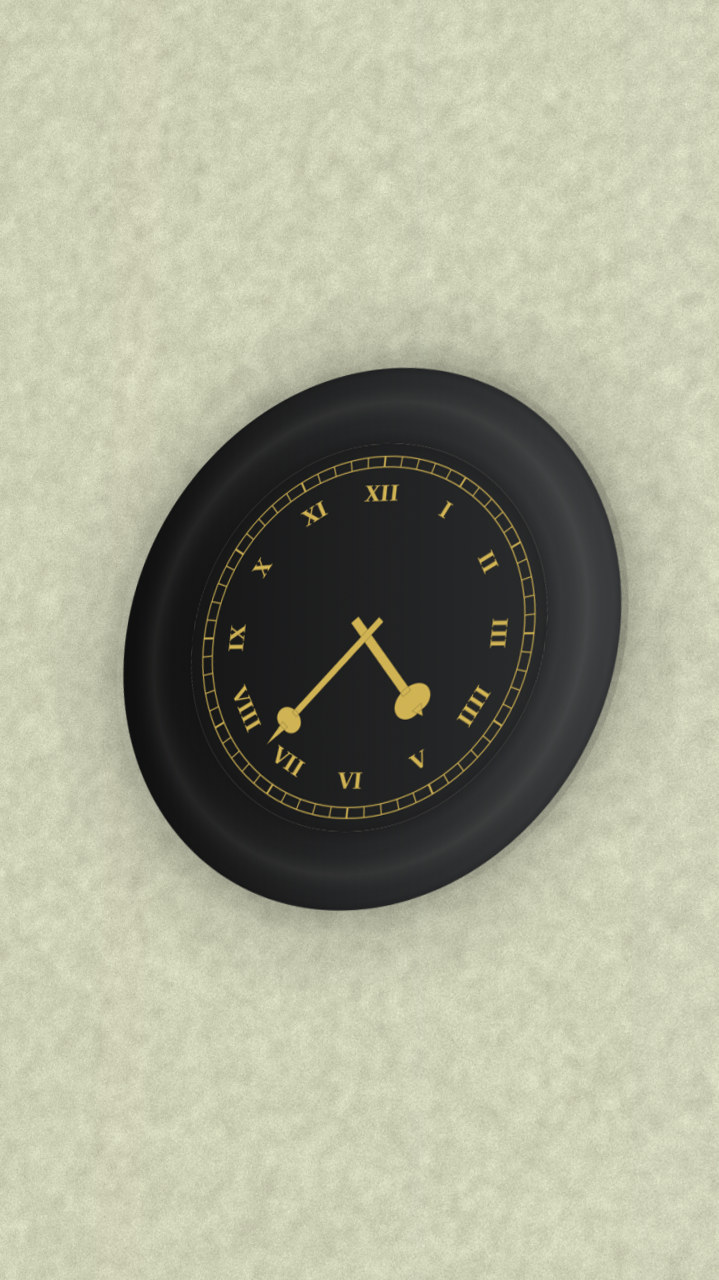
{"hour": 4, "minute": 37}
